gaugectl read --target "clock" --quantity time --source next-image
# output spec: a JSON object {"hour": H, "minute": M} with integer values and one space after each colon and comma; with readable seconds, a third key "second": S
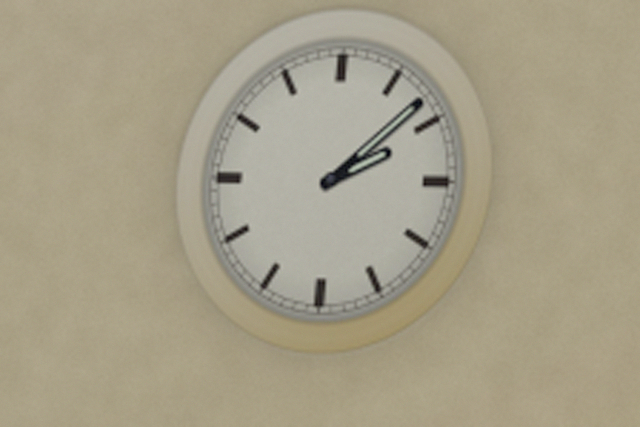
{"hour": 2, "minute": 8}
